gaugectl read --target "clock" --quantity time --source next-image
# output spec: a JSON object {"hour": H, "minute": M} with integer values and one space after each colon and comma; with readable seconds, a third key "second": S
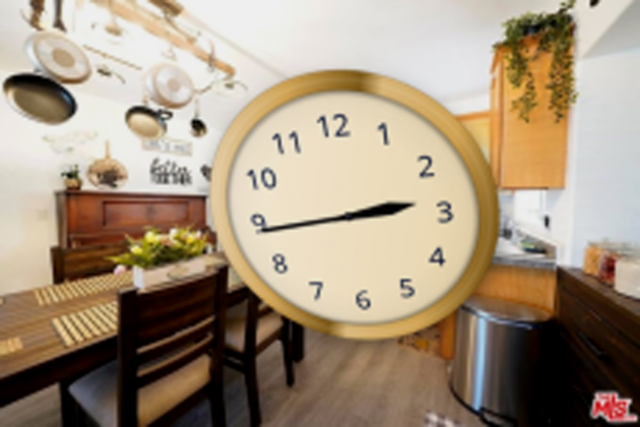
{"hour": 2, "minute": 44}
